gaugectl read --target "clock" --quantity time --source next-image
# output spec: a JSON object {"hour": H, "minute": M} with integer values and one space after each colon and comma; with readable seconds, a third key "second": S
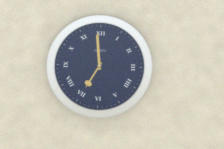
{"hour": 6, "minute": 59}
